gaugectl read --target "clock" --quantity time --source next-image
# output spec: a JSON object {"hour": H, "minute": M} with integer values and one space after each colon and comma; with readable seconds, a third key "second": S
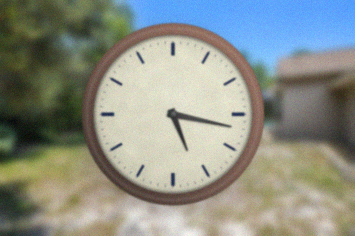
{"hour": 5, "minute": 17}
